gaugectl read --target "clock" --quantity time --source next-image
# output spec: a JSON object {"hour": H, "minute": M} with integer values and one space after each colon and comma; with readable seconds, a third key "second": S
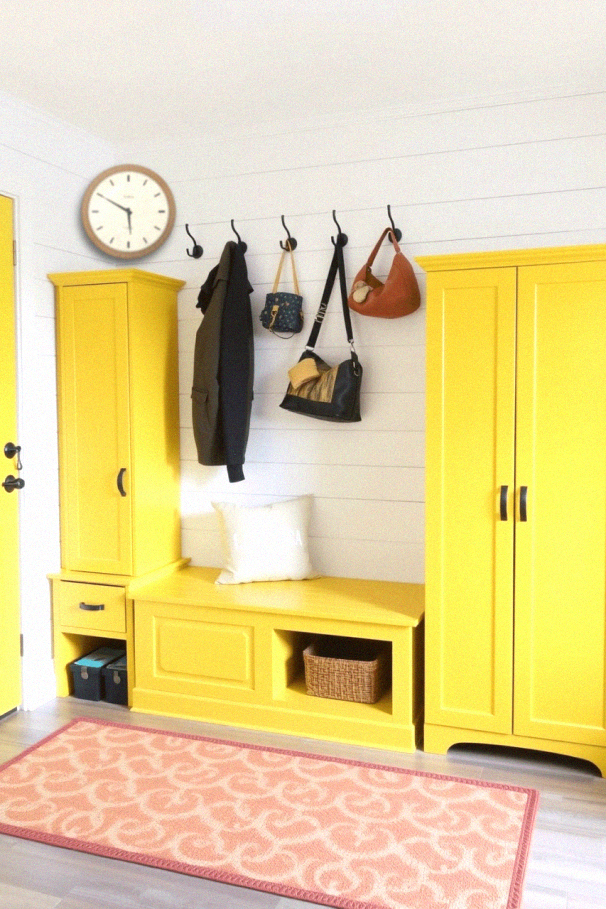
{"hour": 5, "minute": 50}
